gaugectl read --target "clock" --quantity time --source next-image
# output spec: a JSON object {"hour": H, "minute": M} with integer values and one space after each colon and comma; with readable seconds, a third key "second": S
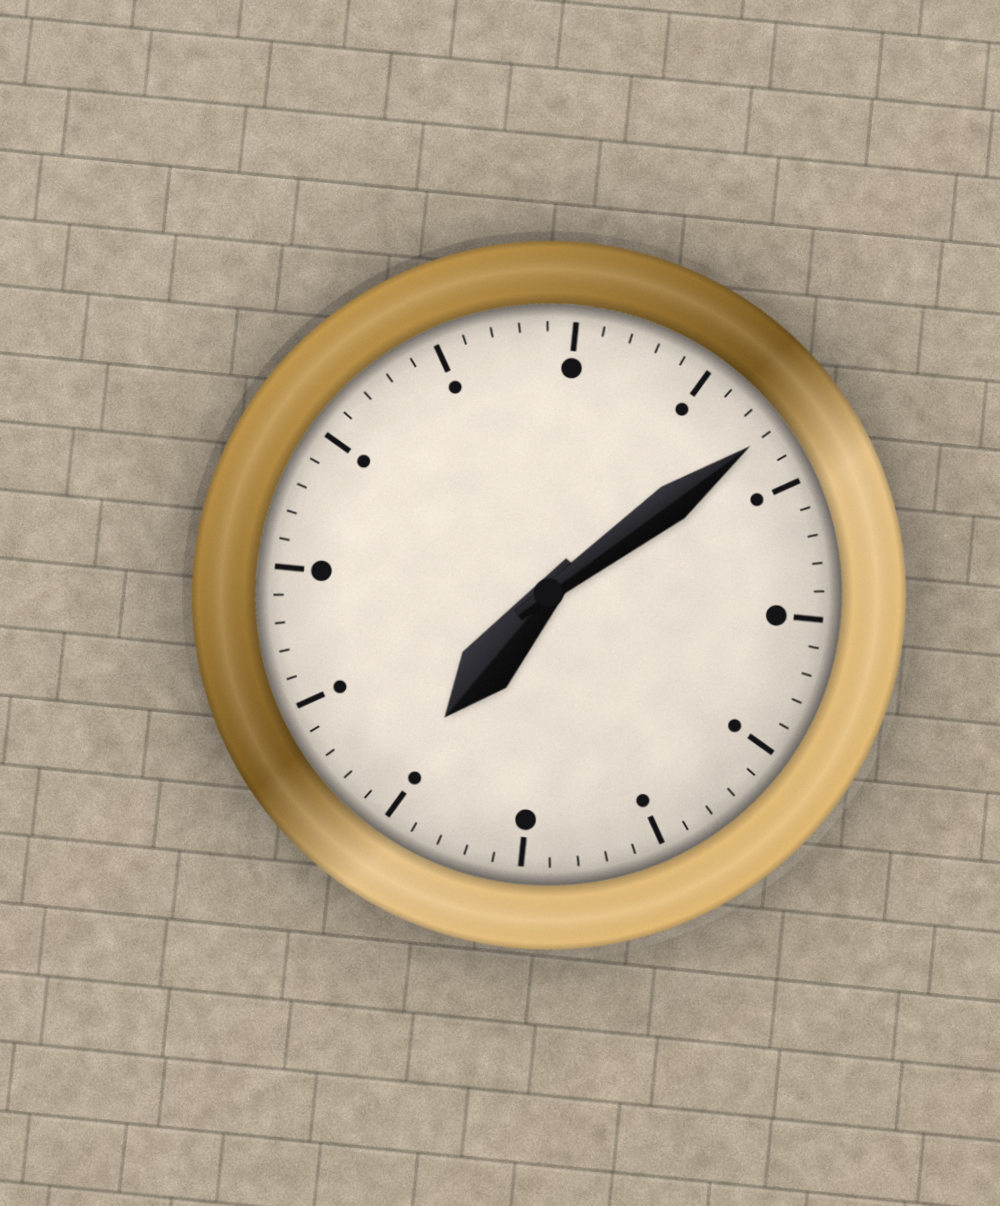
{"hour": 7, "minute": 8}
